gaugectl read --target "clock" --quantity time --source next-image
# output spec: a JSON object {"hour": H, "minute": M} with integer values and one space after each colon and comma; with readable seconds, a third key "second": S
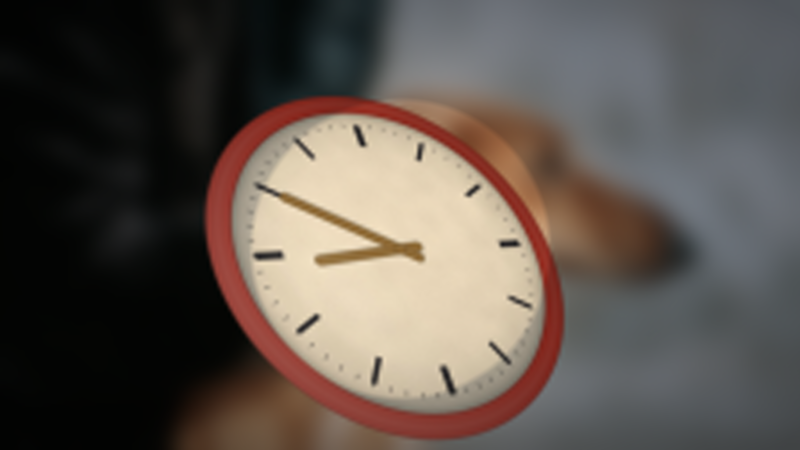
{"hour": 8, "minute": 50}
